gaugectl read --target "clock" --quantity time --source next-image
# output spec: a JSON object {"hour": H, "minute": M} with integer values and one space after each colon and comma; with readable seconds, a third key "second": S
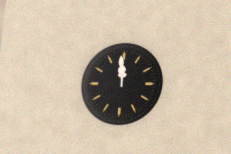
{"hour": 11, "minute": 59}
